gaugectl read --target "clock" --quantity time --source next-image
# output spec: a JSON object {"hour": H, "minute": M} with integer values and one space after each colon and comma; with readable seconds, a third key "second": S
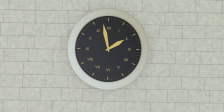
{"hour": 1, "minute": 58}
